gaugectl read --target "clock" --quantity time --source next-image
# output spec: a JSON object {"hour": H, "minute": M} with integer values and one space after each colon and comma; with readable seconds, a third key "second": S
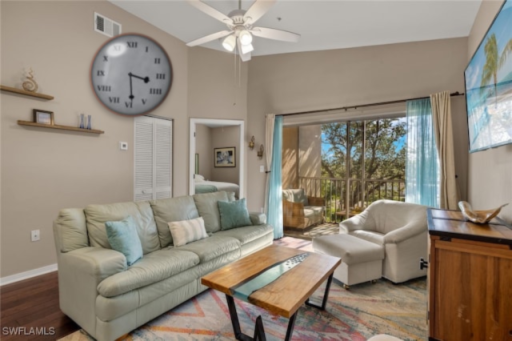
{"hour": 3, "minute": 29}
